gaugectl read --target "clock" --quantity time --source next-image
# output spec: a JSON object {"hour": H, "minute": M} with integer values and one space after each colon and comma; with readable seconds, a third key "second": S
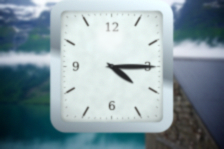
{"hour": 4, "minute": 15}
